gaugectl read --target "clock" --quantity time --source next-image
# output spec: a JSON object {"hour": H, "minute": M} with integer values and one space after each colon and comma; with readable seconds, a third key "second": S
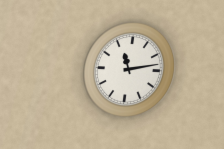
{"hour": 11, "minute": 13}
